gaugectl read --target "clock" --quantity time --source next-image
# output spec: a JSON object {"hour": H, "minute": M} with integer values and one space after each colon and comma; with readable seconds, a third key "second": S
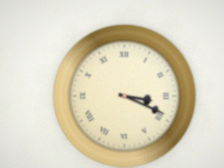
{"hour": 3, "minute": 19}
